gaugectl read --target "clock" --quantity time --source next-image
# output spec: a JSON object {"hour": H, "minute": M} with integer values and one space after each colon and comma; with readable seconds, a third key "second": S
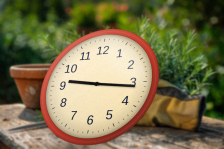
{"hour": 9, "minute": 16}
